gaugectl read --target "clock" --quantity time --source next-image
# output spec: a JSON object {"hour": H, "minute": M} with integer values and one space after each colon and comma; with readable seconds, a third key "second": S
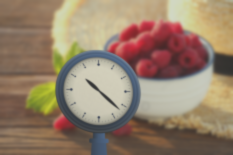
{"hour": 10, "minute": 22}
